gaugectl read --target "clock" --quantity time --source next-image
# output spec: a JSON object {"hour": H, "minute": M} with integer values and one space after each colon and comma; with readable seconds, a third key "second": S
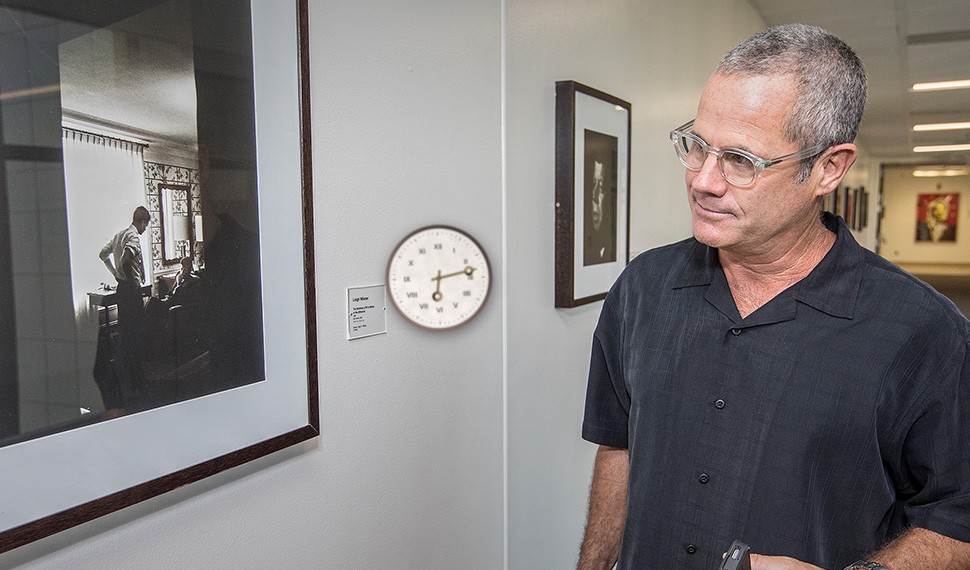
{"hour": 6, "minute": 13}
